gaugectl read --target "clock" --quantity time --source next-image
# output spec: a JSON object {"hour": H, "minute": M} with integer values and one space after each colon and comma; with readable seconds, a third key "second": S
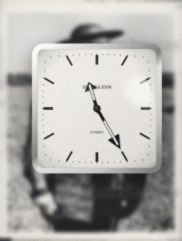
{"hour": 11, "minute": 25}
